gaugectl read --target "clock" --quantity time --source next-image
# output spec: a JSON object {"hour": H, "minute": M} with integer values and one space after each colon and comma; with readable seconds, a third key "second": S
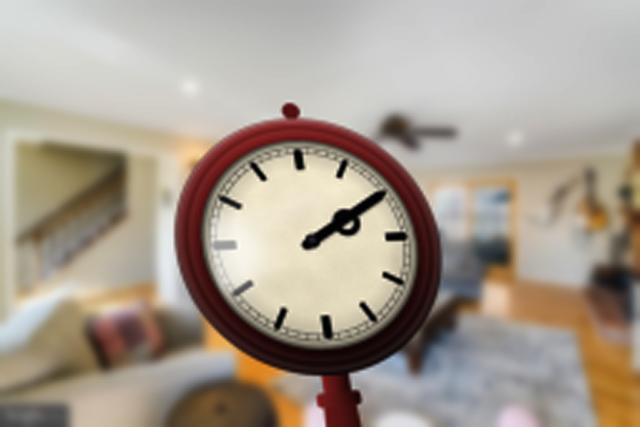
{"hour": 2, "minute": 10}
